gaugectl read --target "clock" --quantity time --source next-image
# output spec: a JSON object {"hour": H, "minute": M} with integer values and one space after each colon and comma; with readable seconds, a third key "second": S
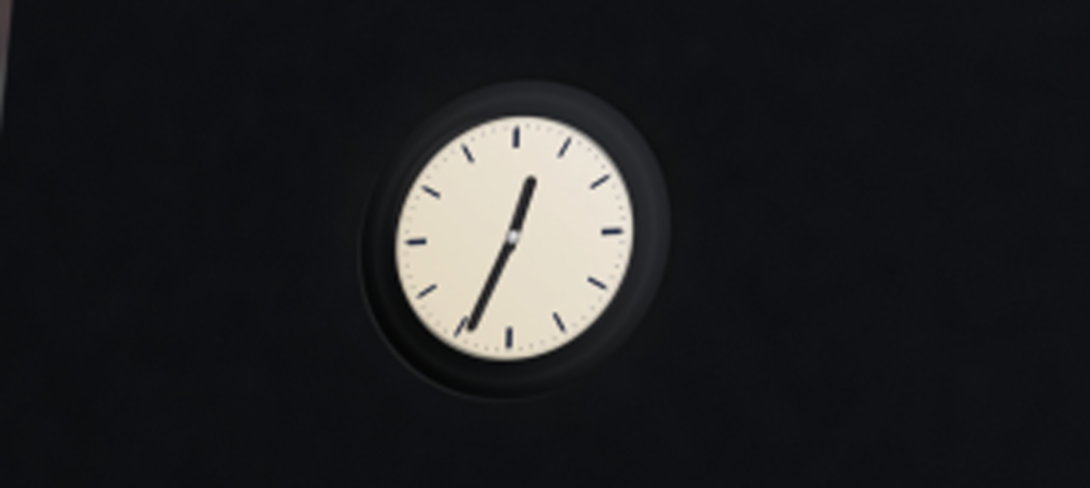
{"hour": 12, "minute": 34}
